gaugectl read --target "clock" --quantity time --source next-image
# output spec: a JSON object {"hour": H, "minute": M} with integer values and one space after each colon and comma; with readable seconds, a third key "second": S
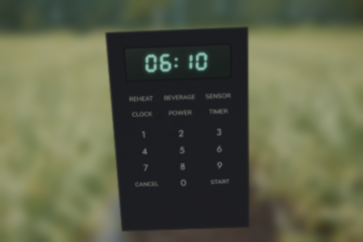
{"hour": 6, "minute": 10}
